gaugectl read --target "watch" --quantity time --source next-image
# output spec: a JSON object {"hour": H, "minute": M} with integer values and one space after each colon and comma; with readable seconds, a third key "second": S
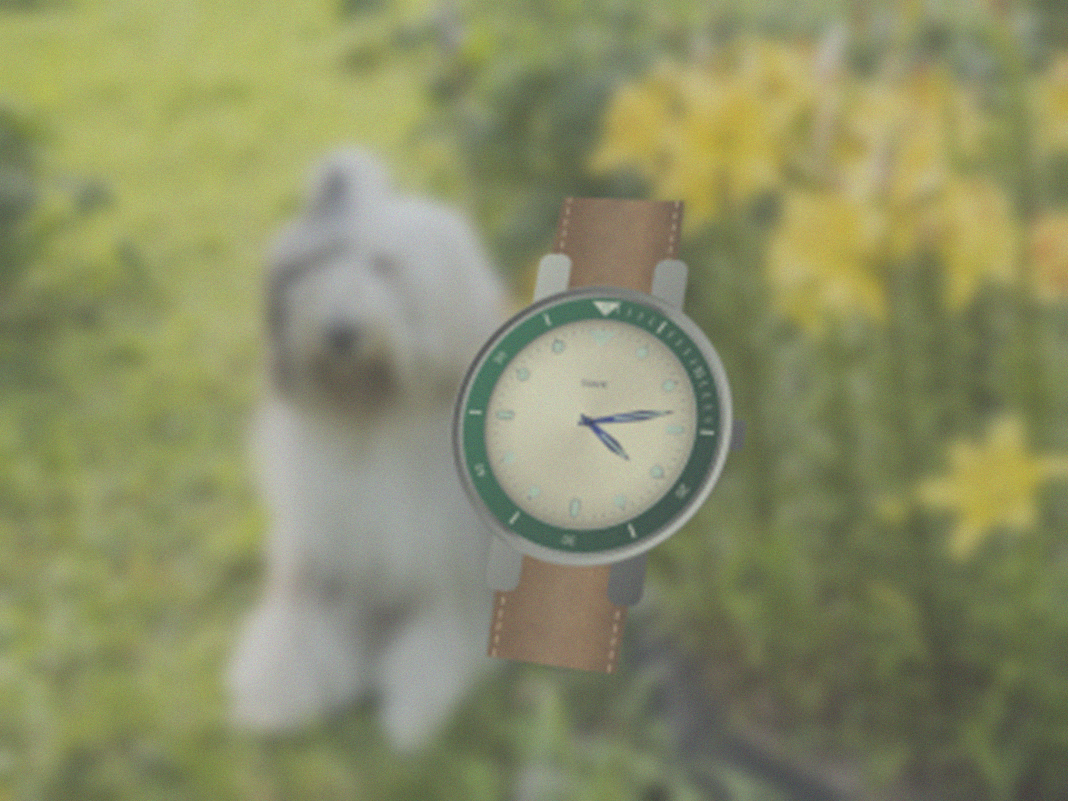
{"hour": 4, "minute": 13}
